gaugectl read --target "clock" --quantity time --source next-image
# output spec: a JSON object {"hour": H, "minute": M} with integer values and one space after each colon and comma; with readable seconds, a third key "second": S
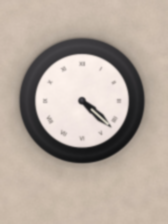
{"hour": 4, "minute": 22}
